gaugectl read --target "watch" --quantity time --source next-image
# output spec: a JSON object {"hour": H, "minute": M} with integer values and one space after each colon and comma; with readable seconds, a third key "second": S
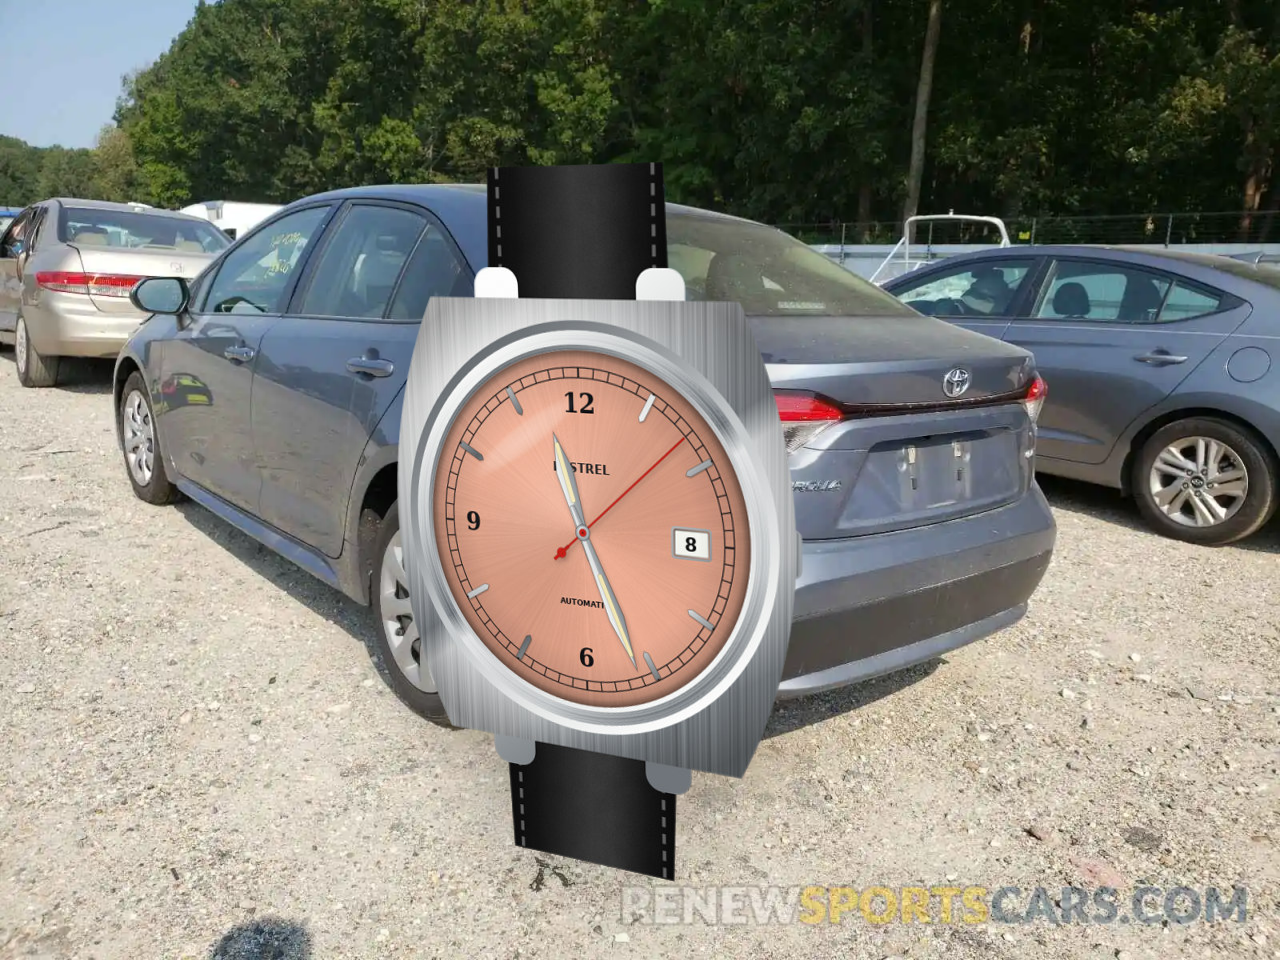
{"hour": 11, "minute": 26, "second": 8}
